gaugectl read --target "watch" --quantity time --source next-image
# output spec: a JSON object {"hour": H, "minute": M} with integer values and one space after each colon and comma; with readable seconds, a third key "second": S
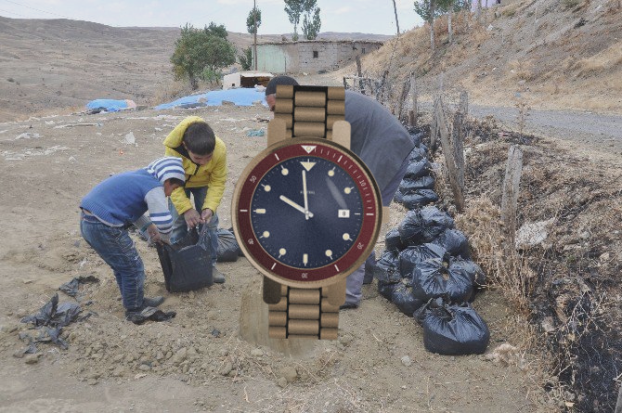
{"hour": 9, "minute": 59}
